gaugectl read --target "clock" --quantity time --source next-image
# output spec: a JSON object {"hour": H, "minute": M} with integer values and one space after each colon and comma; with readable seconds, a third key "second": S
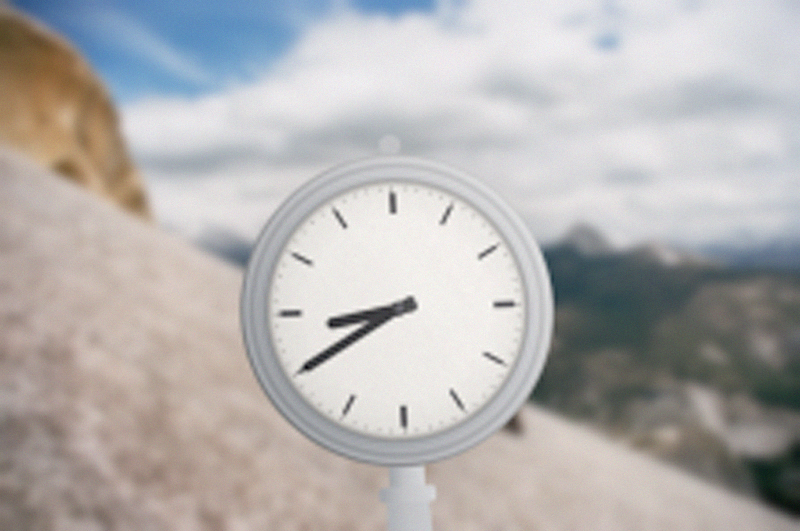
{"hour": 8, "minute": 40}
